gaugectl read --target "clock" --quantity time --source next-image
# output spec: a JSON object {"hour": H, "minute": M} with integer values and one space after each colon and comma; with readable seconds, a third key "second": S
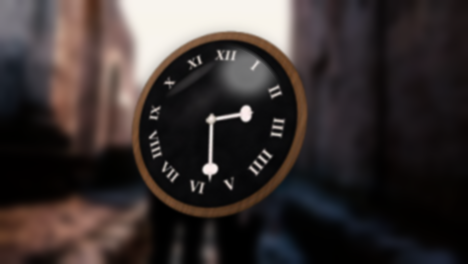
{"hour": 2, "minute": 28}
